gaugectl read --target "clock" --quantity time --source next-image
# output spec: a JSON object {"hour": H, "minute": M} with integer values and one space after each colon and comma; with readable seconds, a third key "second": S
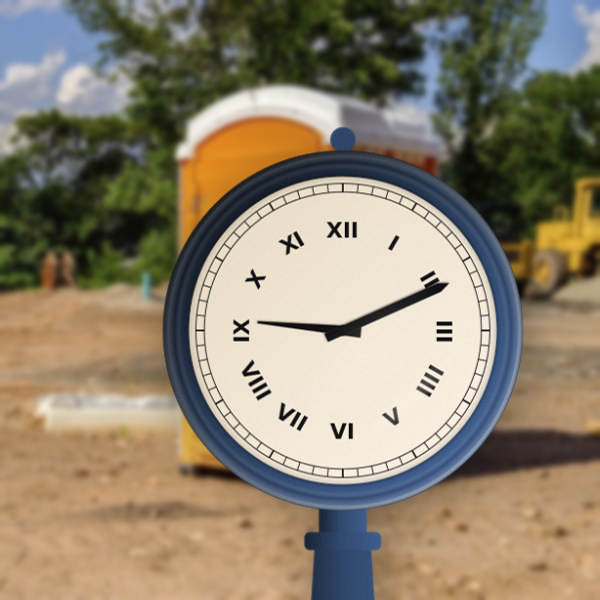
{"hour": 9, "minute": 11}
